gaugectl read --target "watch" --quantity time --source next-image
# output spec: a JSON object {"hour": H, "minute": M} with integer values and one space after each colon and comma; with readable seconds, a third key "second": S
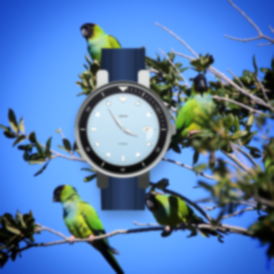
{"hour": 3, "minute": 54}
